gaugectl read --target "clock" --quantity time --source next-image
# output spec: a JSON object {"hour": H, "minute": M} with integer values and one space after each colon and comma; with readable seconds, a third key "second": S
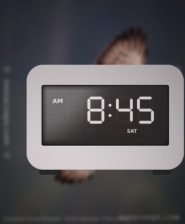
{"hour": 8, "minute": 45}
